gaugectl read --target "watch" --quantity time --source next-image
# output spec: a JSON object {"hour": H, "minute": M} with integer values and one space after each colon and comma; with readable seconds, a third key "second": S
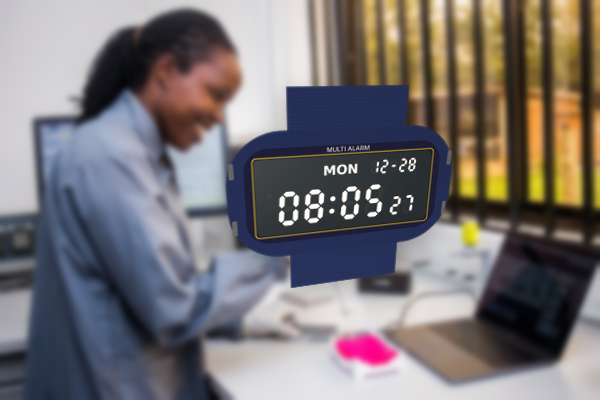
{"hour": 8, "minute": 5, "second": 27}
